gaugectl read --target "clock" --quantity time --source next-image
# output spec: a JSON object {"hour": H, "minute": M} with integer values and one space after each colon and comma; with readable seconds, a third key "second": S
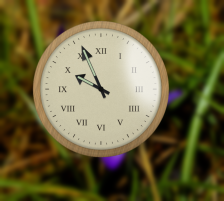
{"hour": 9, "minute": 56}
